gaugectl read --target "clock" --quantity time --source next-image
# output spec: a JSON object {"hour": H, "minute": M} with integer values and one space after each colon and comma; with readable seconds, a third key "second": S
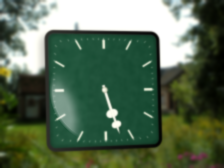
{"hour": 5, "minute": 27}
